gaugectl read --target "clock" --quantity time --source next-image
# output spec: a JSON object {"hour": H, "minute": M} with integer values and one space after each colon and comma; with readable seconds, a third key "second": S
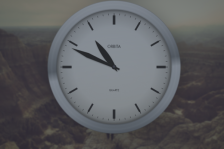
{"hour": 10, "minute": 49}
